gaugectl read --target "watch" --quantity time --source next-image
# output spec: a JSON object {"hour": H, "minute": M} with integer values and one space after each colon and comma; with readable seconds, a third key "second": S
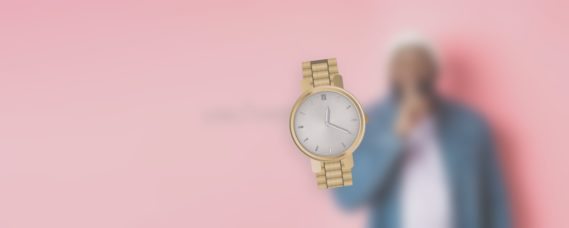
{"hour": 12, "minute": 20}
